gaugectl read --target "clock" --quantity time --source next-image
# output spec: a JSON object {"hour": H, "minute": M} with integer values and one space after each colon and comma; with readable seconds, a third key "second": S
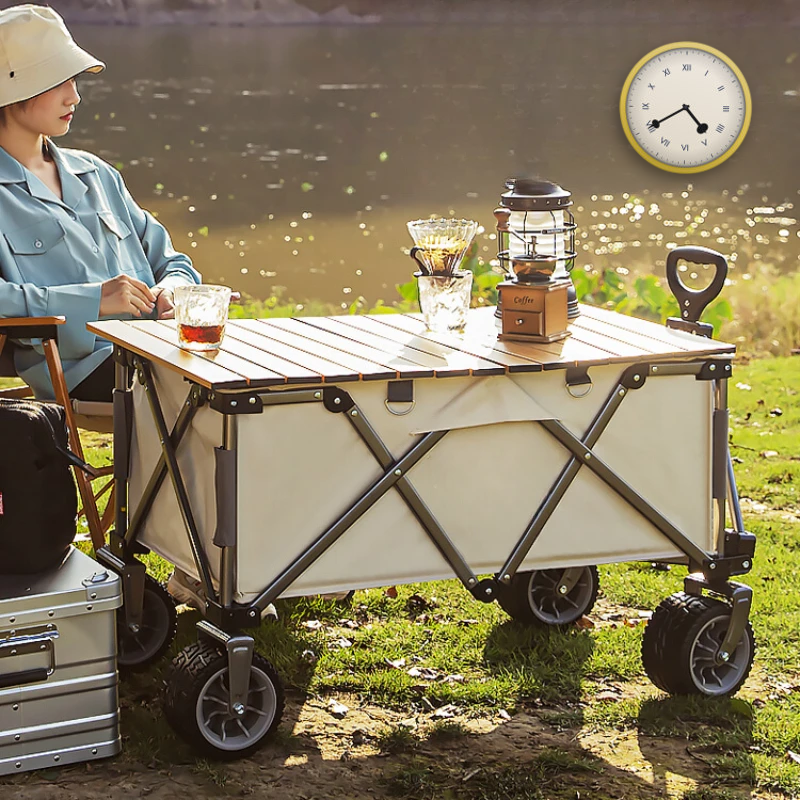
{"hour": 4, "minute": 40}
